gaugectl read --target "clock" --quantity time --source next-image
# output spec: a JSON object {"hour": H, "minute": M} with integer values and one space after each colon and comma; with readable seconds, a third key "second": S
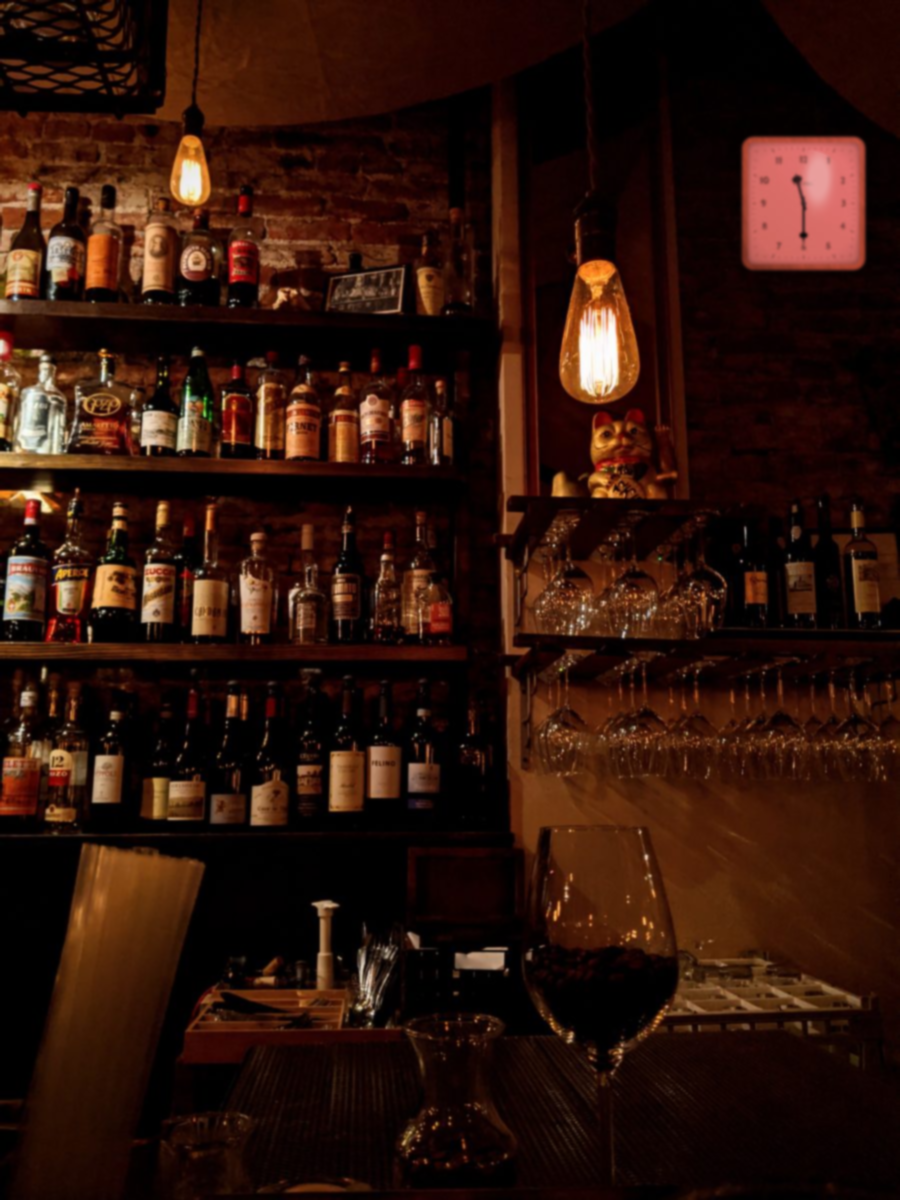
{"hour": 11, "minute": 30}
